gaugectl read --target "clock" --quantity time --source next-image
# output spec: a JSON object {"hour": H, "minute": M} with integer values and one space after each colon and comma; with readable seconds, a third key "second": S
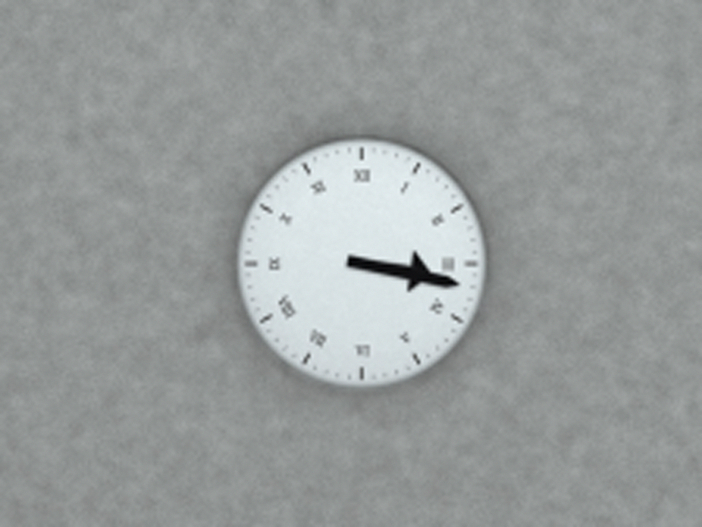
{"hour": 3, "minute": 17}
